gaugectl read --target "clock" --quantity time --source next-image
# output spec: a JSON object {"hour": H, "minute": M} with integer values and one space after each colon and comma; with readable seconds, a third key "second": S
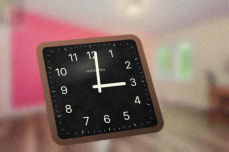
{"hour": 3, "minute": 1}
